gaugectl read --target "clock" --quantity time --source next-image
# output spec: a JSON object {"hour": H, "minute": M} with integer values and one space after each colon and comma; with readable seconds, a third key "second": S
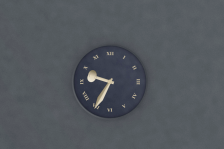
{"hour": 9, "minute": 35}
